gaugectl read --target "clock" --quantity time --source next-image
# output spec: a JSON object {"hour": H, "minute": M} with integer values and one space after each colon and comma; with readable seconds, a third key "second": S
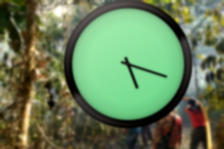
{"hour": 5, "minute": 18}
